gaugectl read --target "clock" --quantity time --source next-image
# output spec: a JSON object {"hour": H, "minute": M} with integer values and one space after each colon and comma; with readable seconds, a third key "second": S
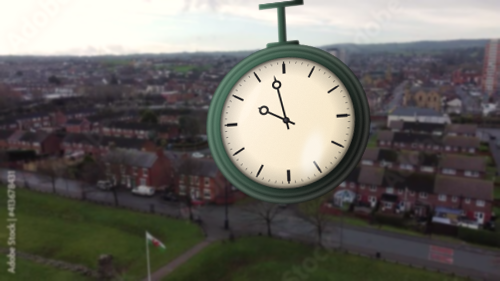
{"hour": 9, "minute": 58}
